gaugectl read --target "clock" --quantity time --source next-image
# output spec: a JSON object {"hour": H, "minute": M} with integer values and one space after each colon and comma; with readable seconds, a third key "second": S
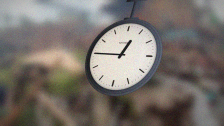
{"hour": 12, "minute": 45}
